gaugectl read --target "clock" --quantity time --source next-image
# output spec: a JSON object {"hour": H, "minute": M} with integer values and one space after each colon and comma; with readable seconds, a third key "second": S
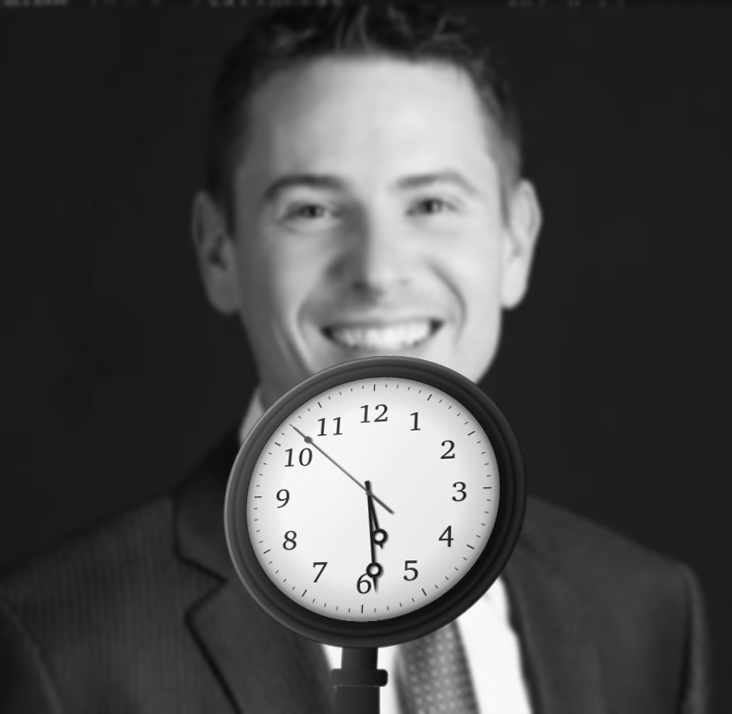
{"hour": 5, "minute": 28, "second": 52}
